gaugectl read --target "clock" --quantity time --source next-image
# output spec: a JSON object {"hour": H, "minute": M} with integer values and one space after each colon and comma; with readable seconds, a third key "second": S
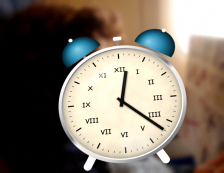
{"hour": 12, "minute": 22}
